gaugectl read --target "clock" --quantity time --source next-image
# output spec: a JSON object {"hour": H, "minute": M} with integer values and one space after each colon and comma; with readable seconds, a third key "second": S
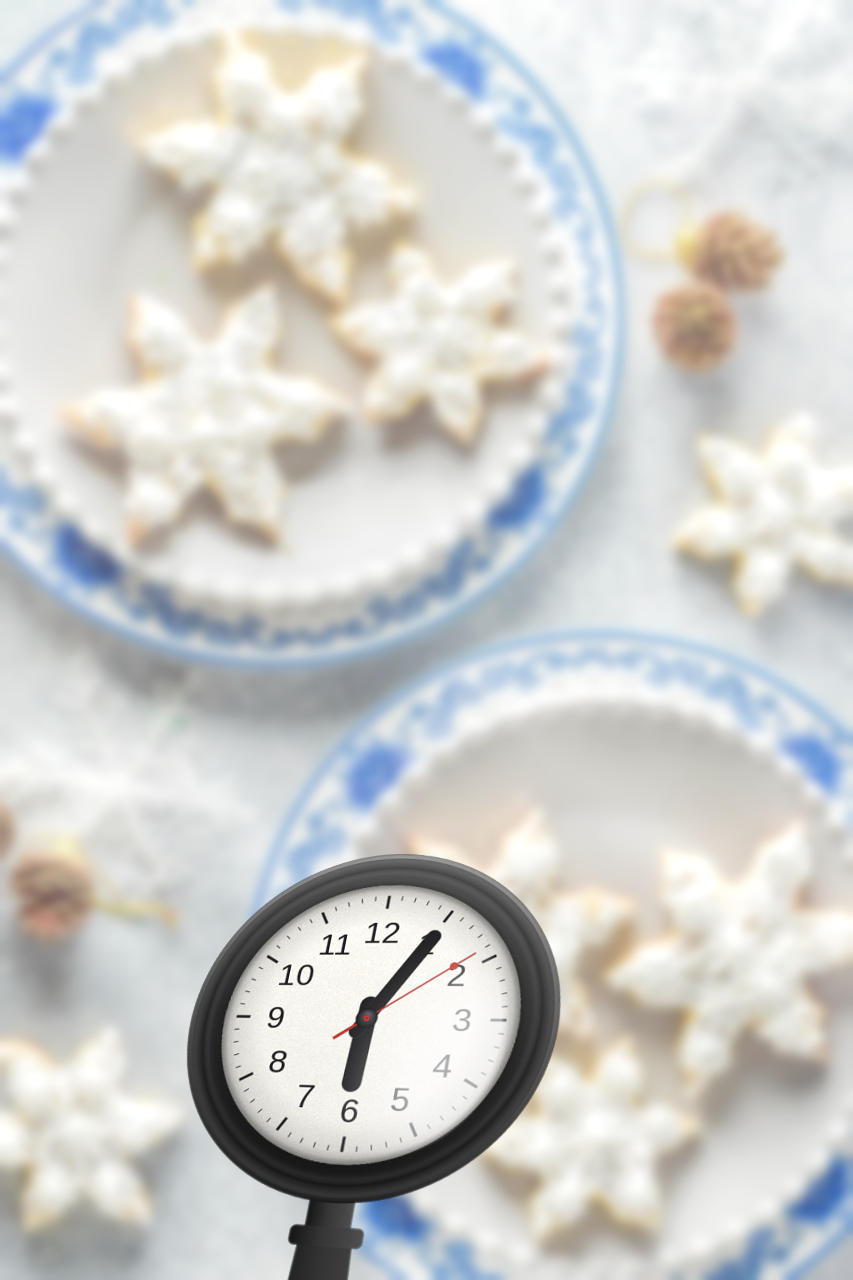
{"hour": 6, "minute": 5, "second": 9}
